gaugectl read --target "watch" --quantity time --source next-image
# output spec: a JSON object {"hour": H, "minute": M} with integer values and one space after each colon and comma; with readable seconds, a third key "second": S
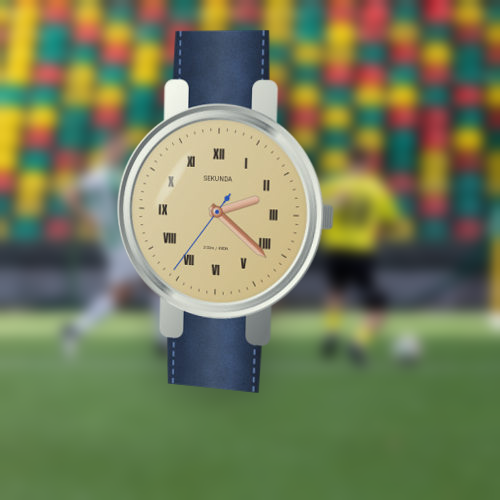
{"hour": 2, "minute": 21, "second": 36}
